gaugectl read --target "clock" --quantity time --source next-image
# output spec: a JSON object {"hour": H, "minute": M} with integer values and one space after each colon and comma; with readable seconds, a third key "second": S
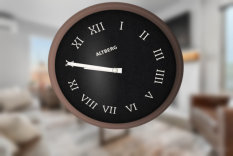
{"hour": 9, "minute": 50}
